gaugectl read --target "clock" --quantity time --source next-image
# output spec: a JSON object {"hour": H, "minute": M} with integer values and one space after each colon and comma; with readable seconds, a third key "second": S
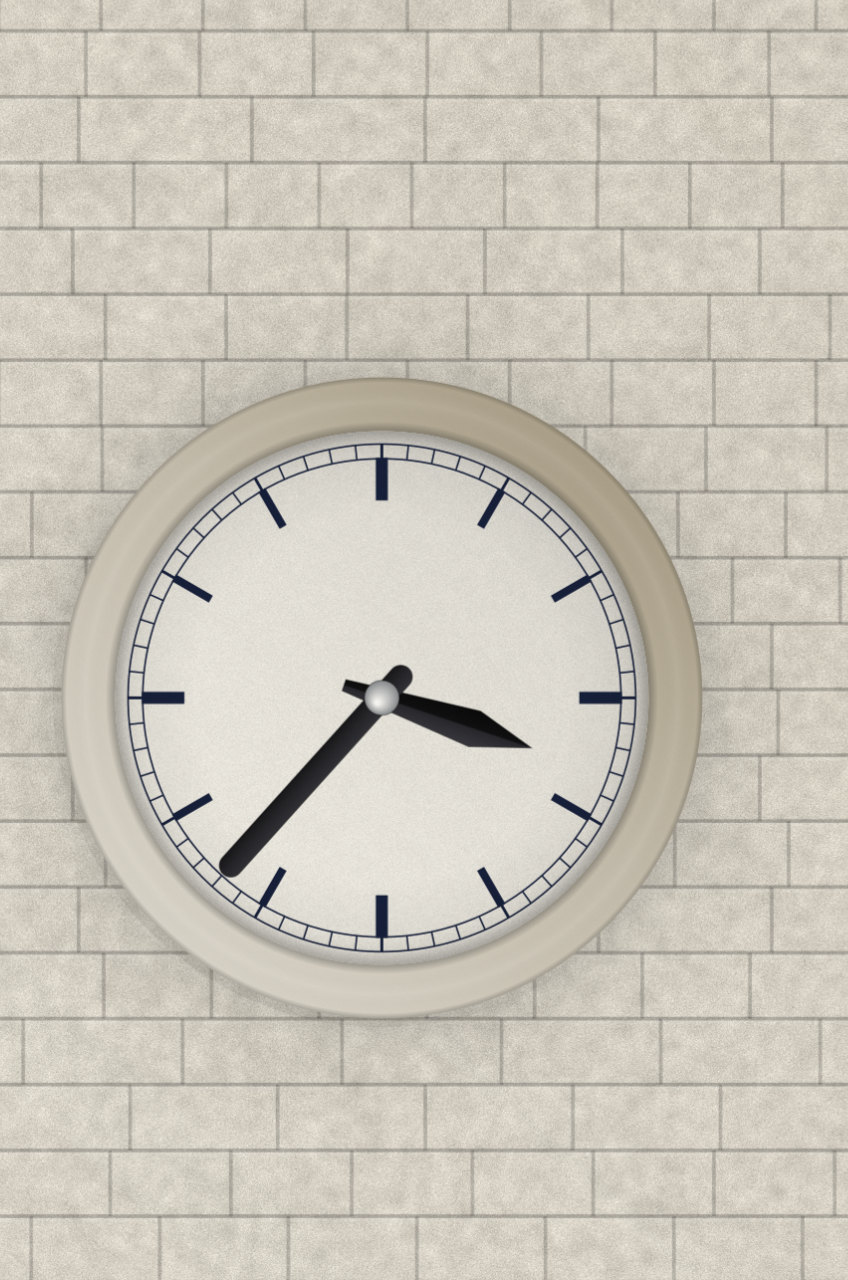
{"hour": 3, "minute": 37}
